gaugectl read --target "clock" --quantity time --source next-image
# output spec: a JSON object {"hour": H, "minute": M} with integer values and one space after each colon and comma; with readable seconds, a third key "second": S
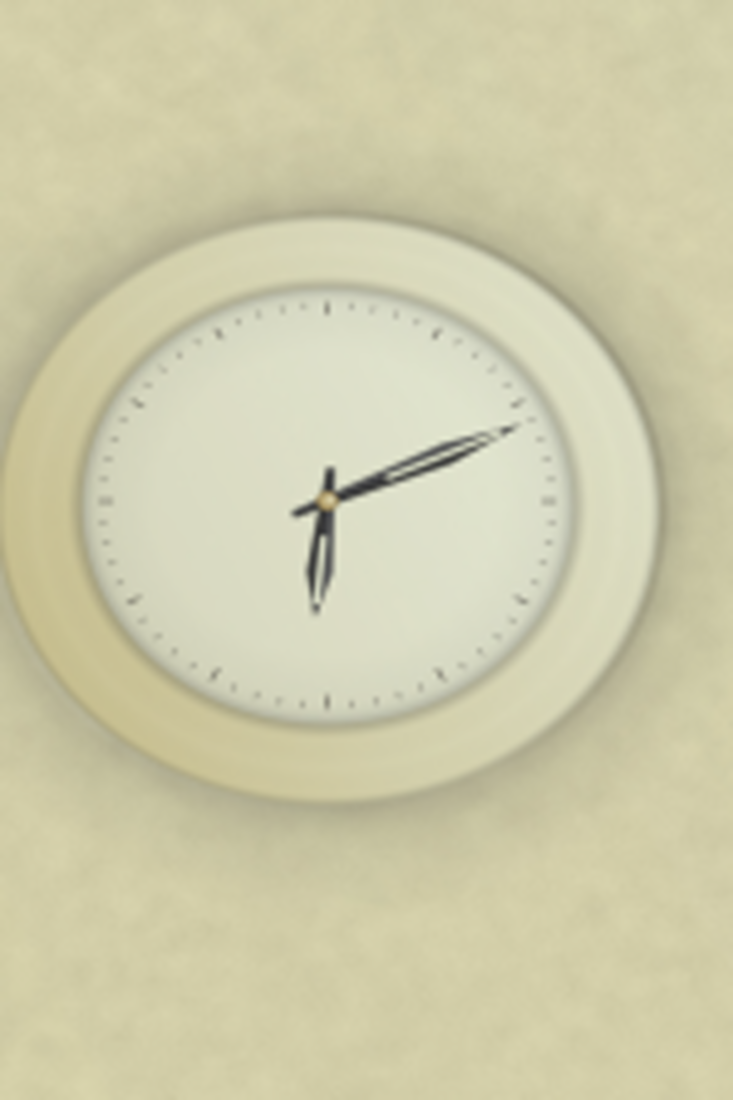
{"hour": 6, "minute": 11}
